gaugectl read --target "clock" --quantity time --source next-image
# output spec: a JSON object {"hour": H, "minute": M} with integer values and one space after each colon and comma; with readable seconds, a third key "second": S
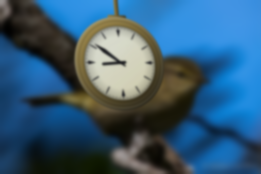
{"hour": 8, "minute": 51}
